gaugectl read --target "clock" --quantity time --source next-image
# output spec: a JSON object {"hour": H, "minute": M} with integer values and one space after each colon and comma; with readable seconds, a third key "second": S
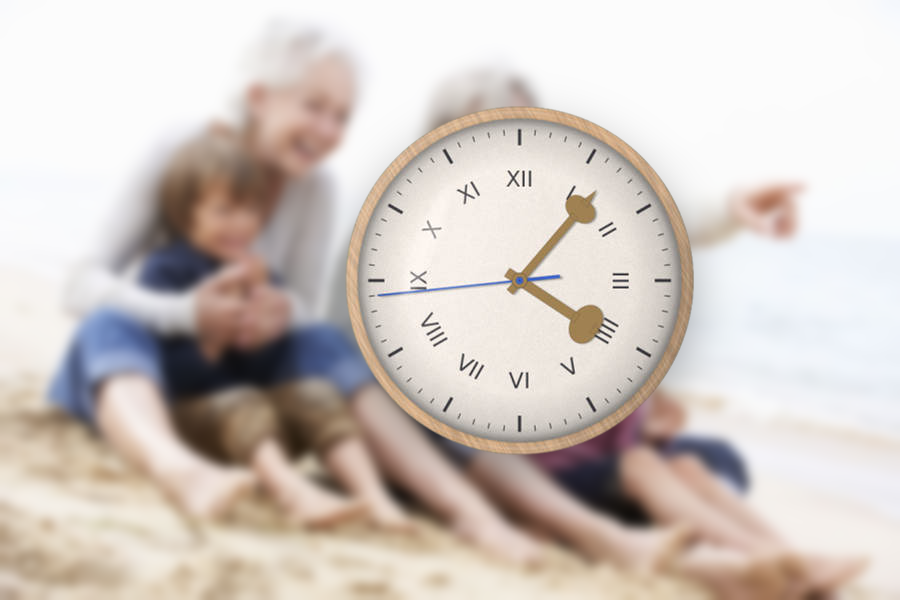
{"hour": 4, "minute": 6, "second": 44}
